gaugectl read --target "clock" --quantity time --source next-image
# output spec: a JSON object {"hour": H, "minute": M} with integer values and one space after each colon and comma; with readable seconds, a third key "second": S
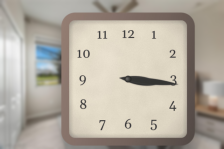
{"hour": 3, "minute": 16}
